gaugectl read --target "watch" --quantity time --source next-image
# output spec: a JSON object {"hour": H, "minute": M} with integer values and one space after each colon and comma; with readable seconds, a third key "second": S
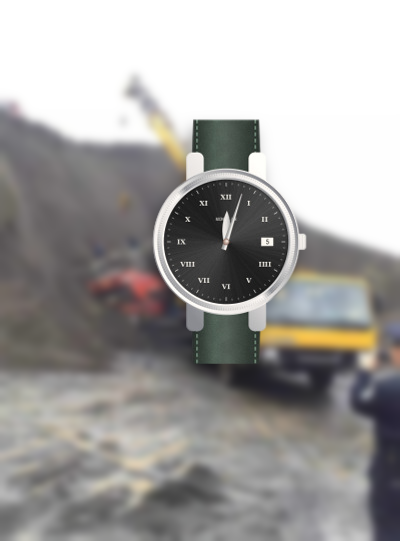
{"hour": 12, "minute": 3}
